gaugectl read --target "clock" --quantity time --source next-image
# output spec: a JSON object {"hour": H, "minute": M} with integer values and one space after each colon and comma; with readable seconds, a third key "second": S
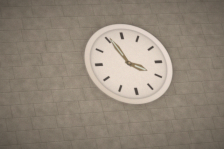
{"hour": 3, "minute": 56}
